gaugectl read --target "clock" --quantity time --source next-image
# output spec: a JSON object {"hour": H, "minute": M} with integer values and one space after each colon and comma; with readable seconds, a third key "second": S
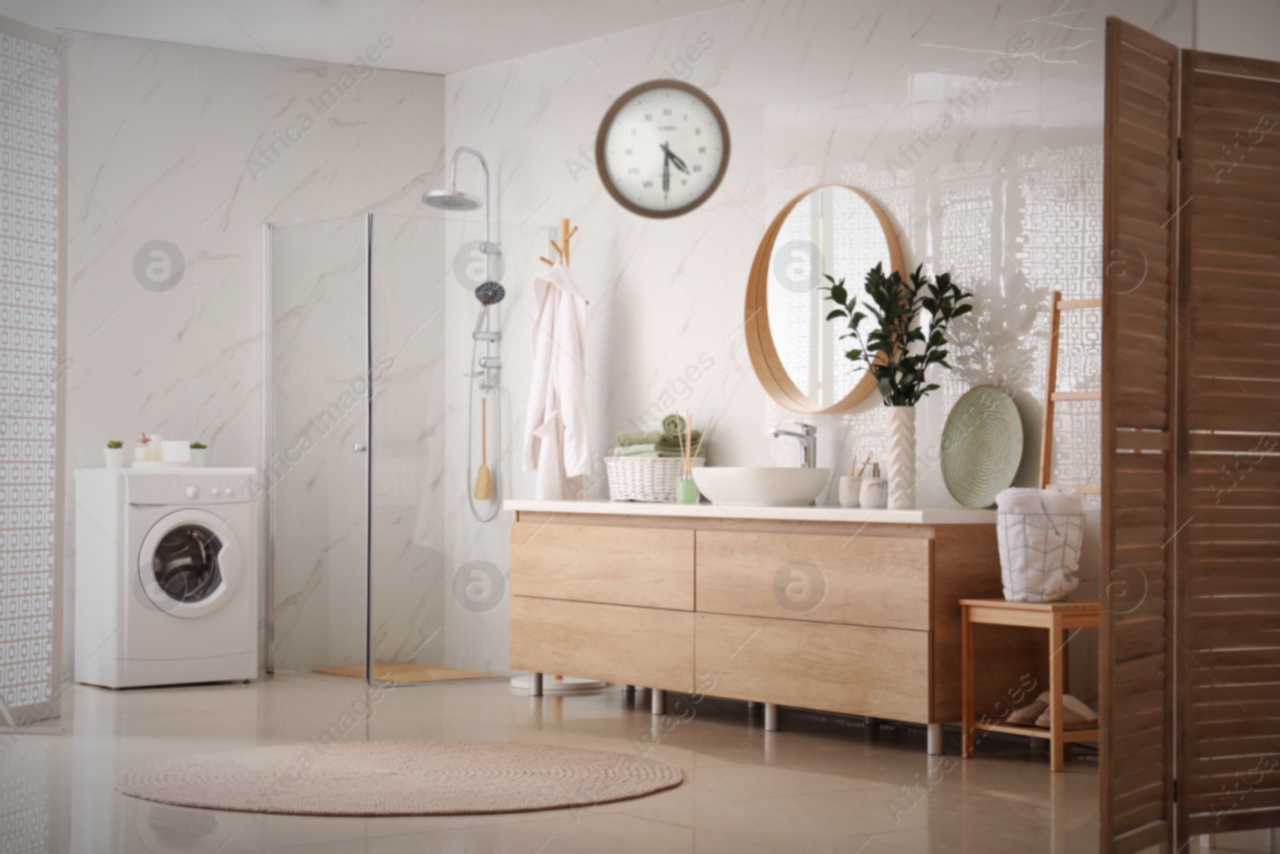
{"hour": 4, "minute": 30}
